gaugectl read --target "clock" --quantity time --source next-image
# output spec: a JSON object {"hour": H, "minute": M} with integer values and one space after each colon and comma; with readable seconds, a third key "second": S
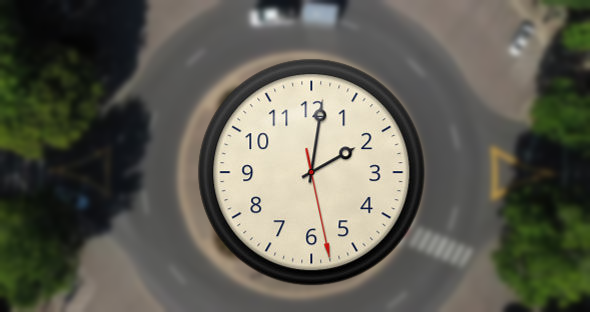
{"hour": 2, "minute": 1, "second": 28}
